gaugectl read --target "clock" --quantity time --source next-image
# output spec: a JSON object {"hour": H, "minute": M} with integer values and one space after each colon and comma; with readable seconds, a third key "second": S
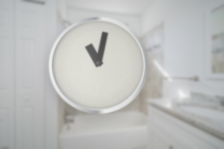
{"hour": 11, "minute": 2}
